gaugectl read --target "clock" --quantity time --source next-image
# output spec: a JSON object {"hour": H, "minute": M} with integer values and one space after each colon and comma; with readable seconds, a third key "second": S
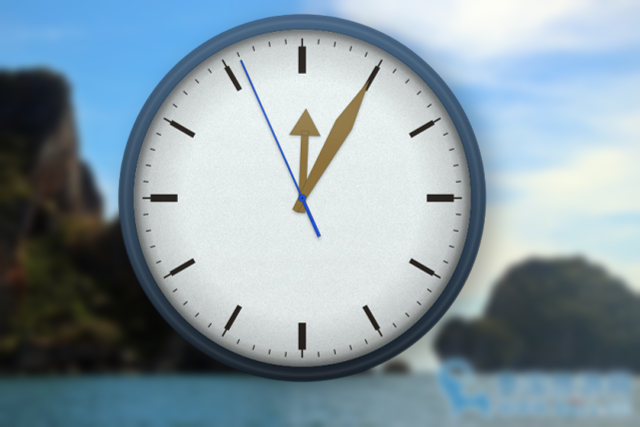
{"hour": 12, "minute": 4, "second": 56}
